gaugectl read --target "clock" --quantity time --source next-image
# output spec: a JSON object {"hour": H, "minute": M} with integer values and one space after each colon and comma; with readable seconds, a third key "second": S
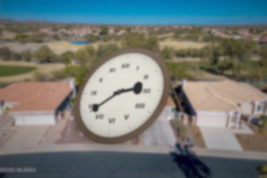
{"hour": 2, "minute": 39}
